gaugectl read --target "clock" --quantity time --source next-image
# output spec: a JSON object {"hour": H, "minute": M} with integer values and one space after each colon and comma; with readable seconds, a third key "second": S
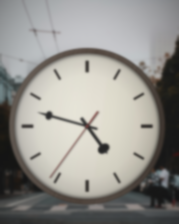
{"hour": 4, "minute": 47, "second": 36}
